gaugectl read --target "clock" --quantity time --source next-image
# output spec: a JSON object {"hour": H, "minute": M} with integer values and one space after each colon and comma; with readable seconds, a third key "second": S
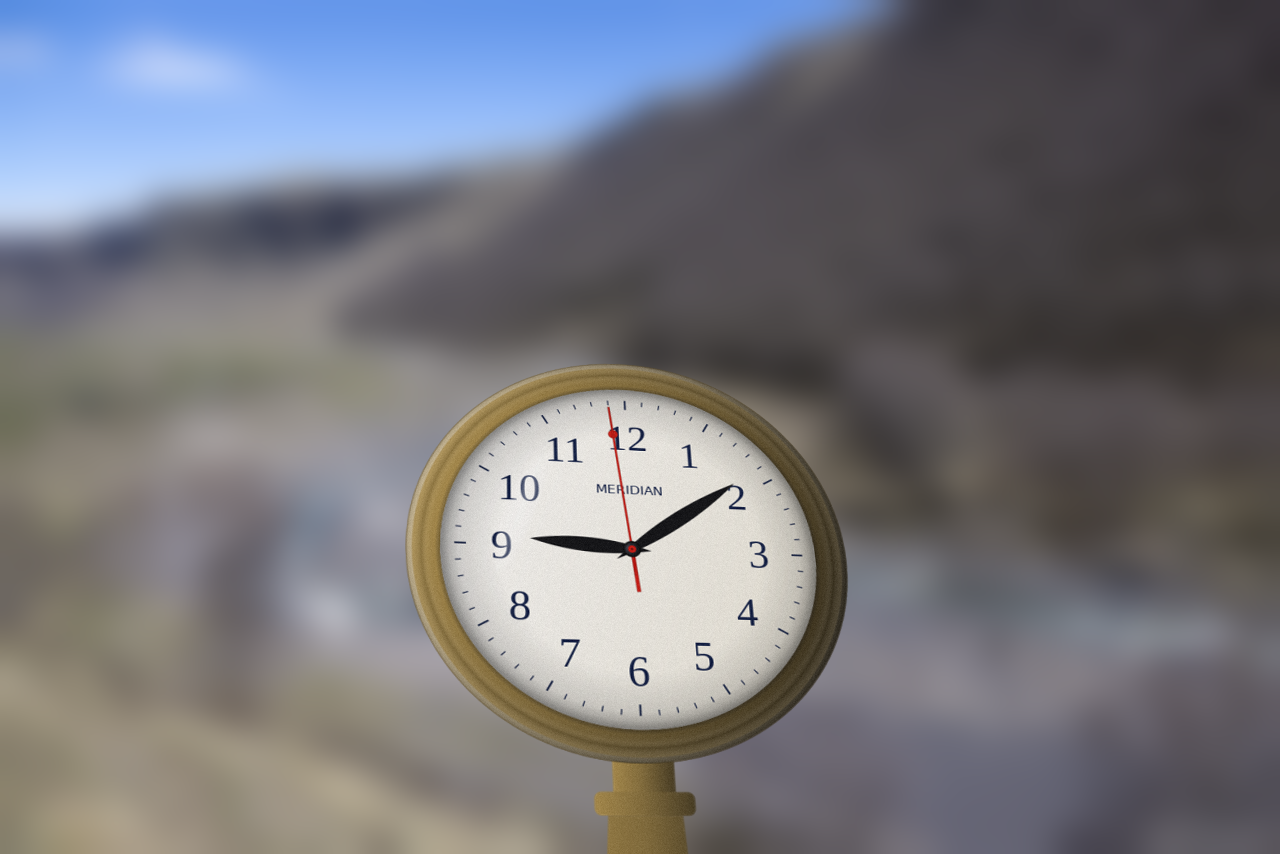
{"hour": 9, "minute": 8, "second": 59}
